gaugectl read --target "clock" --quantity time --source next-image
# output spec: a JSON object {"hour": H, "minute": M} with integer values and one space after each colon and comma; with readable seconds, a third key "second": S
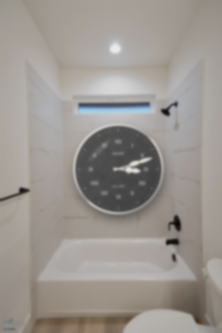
{"hour": 3, "minute": 12}
